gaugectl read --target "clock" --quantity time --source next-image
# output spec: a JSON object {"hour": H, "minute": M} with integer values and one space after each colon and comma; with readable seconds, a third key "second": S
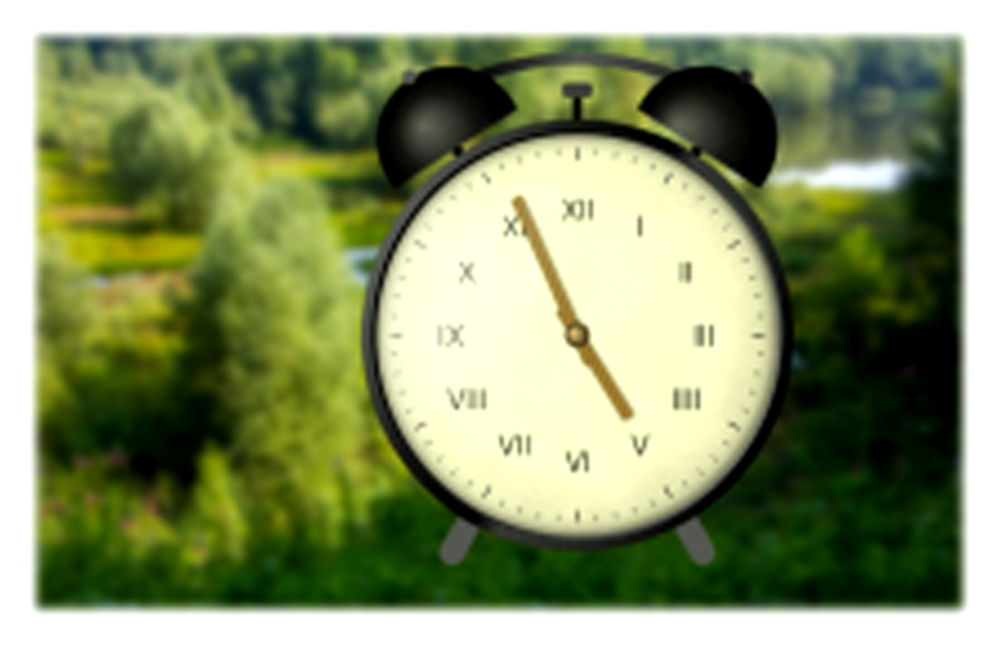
{"hour": 4, "minute": 56}
